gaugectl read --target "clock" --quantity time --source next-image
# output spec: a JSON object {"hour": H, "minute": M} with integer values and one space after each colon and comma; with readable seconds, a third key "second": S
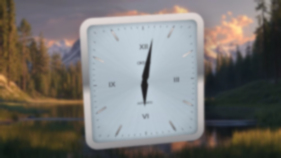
{"hour": 6, "minute": 2}
